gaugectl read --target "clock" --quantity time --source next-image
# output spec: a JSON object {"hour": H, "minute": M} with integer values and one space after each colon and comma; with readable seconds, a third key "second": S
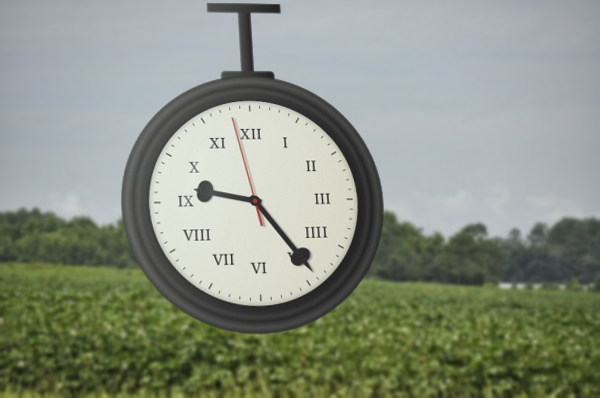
{"hour": 9, "minute": 23, "second": 58}
